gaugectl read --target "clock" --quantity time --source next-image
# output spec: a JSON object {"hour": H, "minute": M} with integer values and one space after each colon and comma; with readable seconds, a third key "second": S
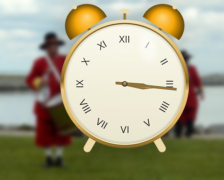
{"hour": 3, "minute": 16}
